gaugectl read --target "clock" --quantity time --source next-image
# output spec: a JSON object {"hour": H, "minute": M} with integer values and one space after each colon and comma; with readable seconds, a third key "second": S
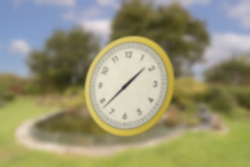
{"hour": 1, "minute": 38}
